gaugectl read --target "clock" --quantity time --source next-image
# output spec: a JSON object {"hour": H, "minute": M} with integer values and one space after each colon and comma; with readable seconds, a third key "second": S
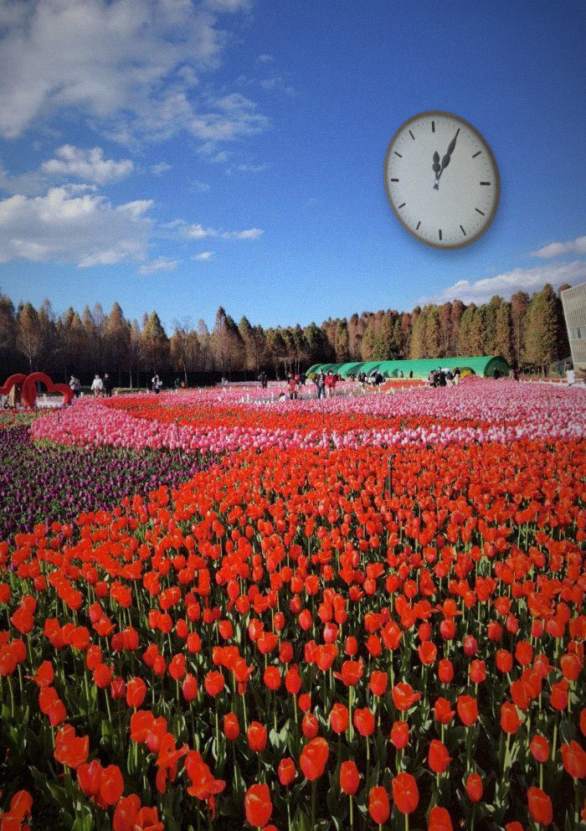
{"hour": 12, "minute": 5}
